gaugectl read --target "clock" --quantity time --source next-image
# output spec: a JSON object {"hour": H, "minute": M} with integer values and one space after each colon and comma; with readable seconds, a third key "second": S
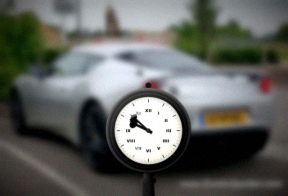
{"hour": 9, "minute": 52}
